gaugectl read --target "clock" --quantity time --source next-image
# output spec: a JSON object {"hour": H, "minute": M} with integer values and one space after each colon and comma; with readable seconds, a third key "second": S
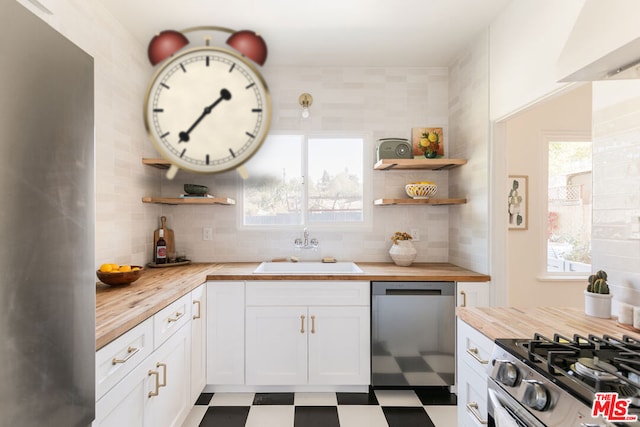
{"hour": 1, "minute": 37}
